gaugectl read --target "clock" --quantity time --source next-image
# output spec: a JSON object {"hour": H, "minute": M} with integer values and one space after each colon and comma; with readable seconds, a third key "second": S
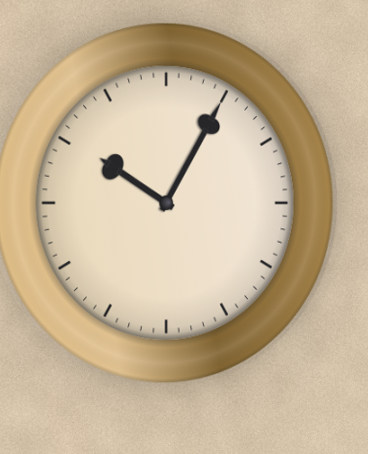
{"hour": 10, "minute": 5}
